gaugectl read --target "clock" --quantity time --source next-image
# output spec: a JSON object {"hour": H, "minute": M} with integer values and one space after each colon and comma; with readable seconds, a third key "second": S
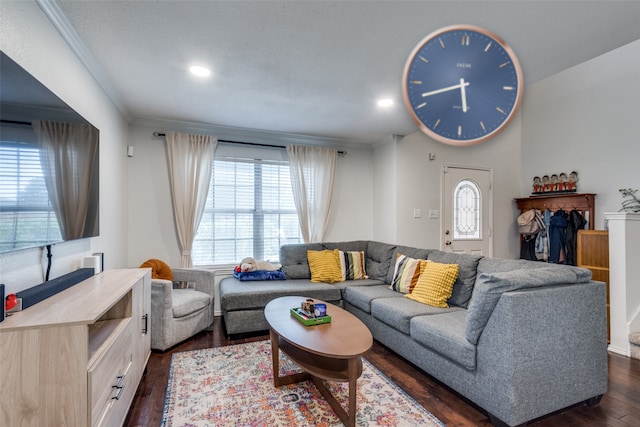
{"hour": 5, "minute": 42}
